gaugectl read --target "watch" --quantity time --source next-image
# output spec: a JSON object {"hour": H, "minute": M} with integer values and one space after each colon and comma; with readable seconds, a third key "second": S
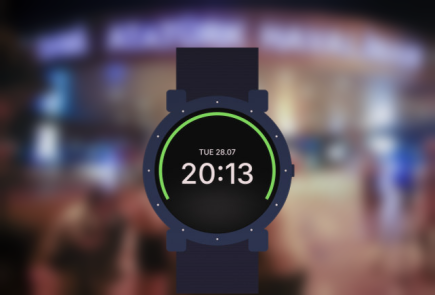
{"hour": 20, "minute": 13}
